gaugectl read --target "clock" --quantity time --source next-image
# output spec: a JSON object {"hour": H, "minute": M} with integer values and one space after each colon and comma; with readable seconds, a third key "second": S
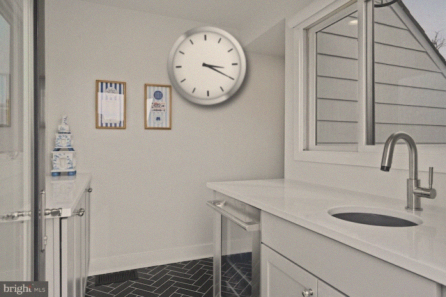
{"hour": 3, "minute": 20}
